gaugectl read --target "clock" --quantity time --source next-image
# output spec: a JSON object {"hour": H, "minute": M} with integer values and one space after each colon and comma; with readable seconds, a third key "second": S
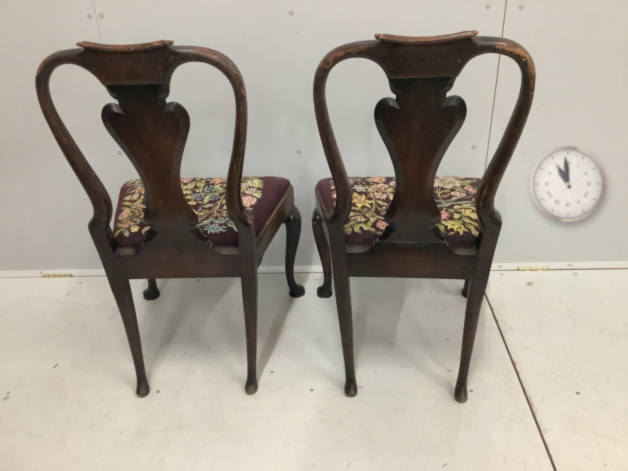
{"hour": 10, "minute": 59}
